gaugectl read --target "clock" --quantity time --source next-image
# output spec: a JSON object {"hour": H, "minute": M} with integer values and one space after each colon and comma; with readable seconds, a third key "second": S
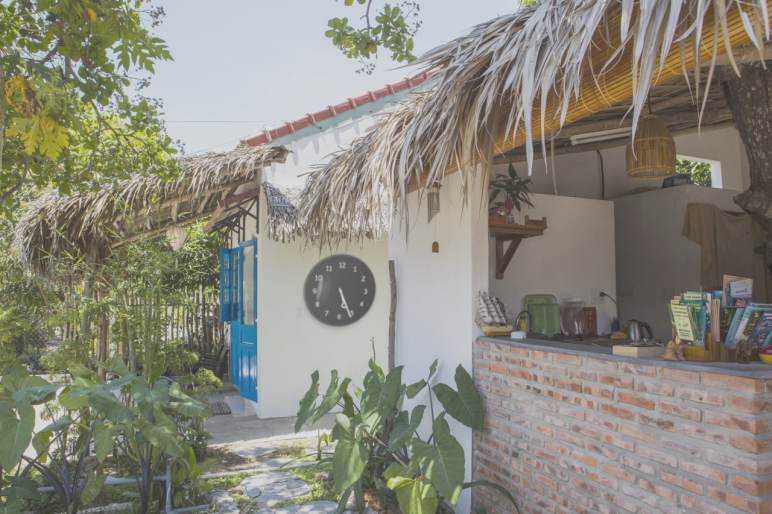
{"hour": 5, "minute": 26}
